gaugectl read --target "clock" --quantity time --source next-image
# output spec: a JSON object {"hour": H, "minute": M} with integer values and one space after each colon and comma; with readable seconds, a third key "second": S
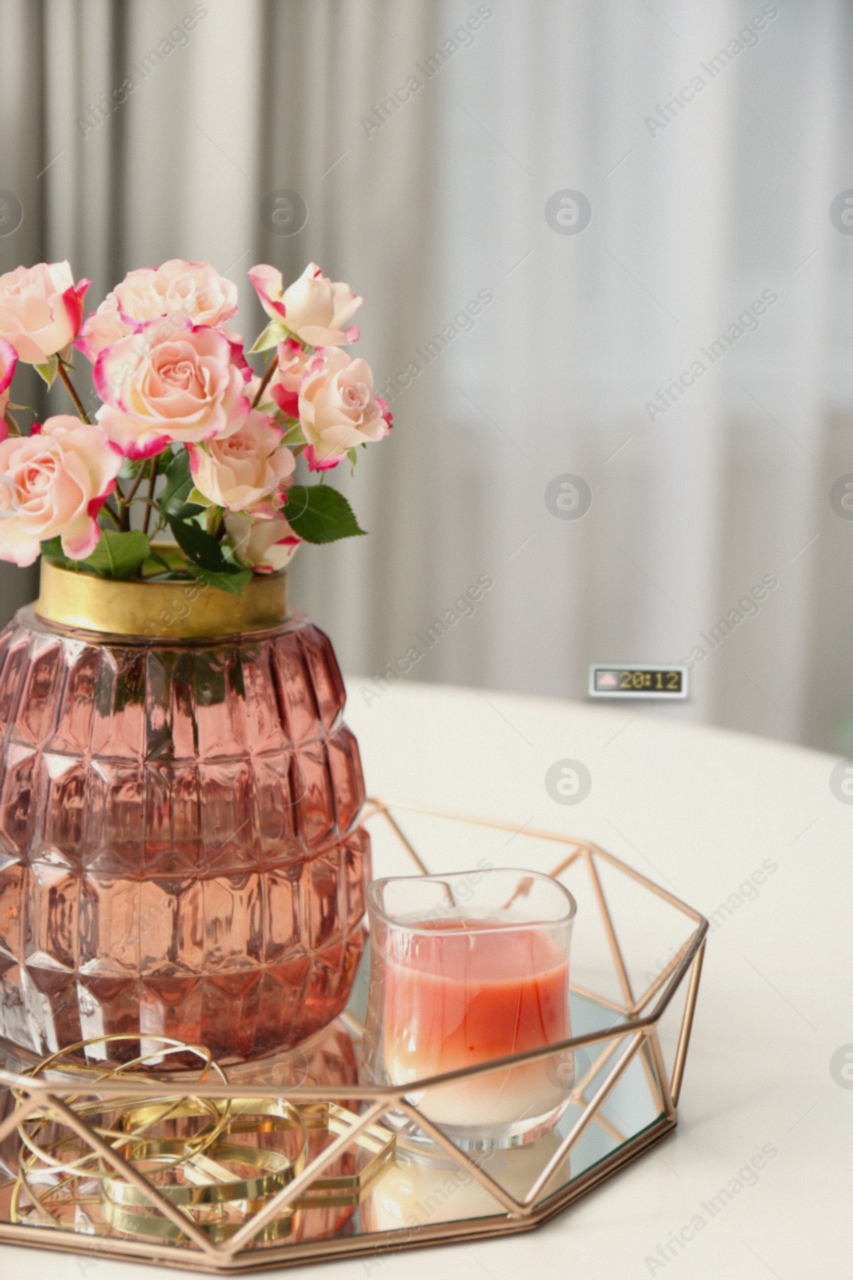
{"hour": 20, "minute": 12}
